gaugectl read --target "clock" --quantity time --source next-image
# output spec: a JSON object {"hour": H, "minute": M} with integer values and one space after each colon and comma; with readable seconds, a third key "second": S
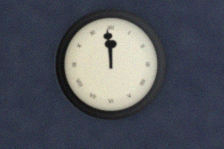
{"hour": 11, "minute": 59}
